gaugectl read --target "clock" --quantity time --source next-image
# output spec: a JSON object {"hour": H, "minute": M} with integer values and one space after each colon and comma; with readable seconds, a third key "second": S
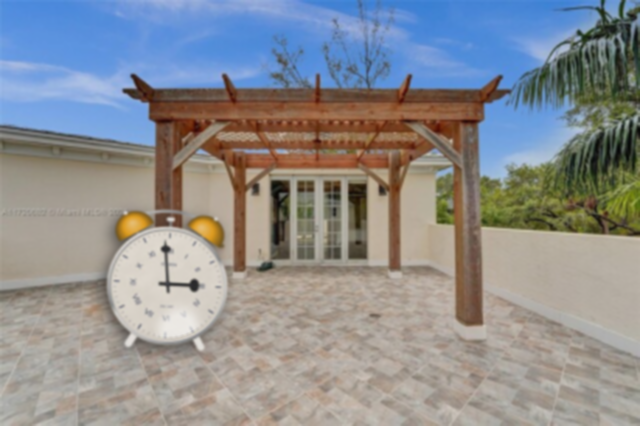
{"hour": 2, "minute": 59}
